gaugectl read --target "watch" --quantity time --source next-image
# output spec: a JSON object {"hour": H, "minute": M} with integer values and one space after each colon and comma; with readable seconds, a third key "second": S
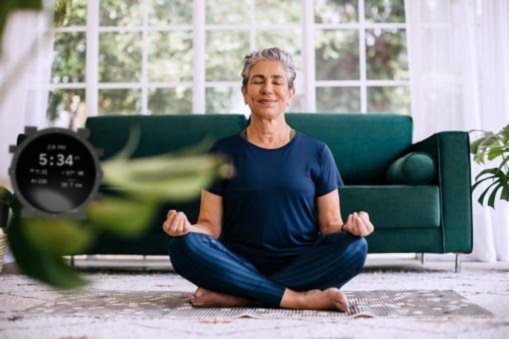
{"hour": 5, "minute": 34}
